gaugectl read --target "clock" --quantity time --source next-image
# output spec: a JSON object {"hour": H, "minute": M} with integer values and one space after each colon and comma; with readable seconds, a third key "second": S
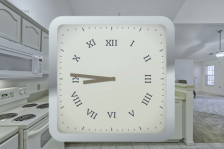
{"hour": 8, "minute": 46}
